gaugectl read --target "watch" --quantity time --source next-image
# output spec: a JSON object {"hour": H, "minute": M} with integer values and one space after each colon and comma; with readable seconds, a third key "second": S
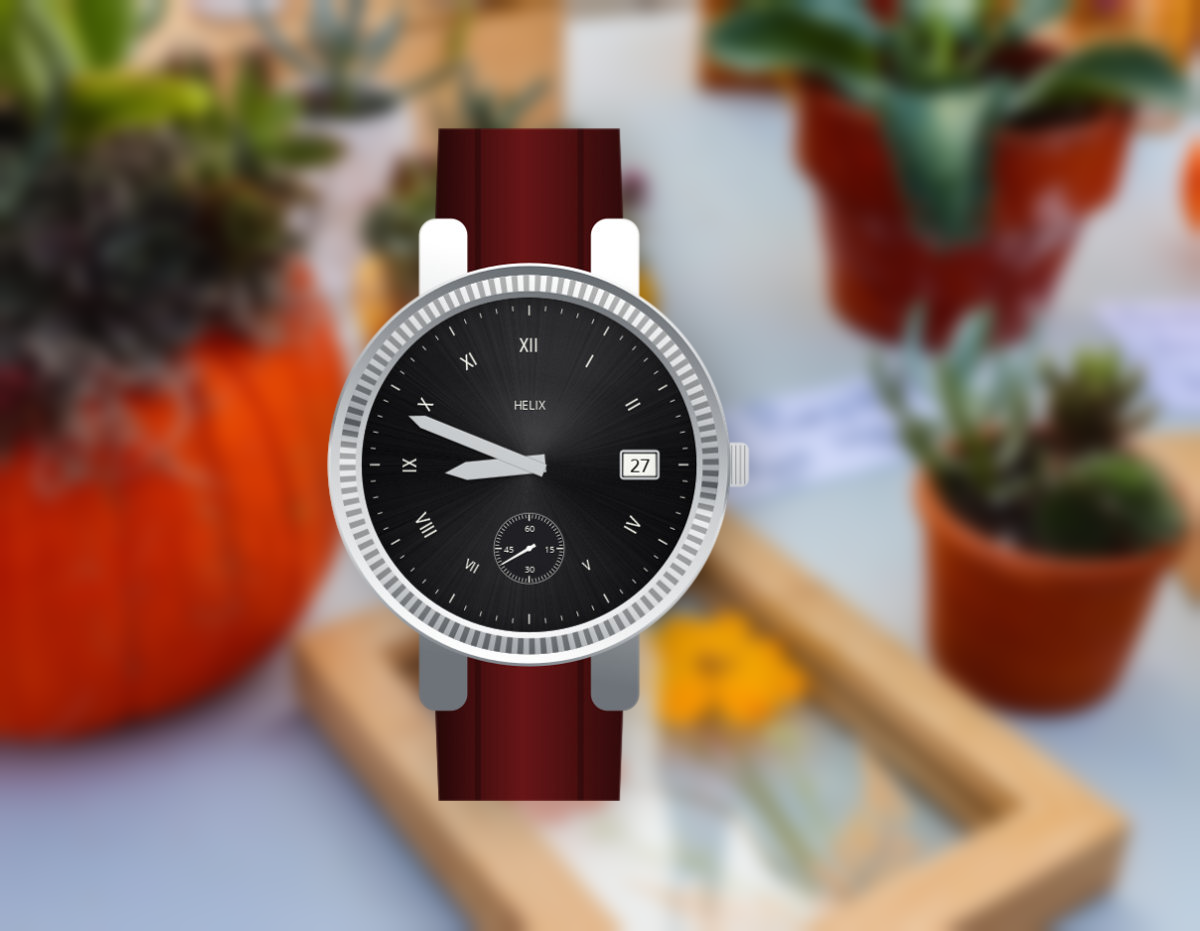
{"hour": 8, "minute": 48, "second": 40}
